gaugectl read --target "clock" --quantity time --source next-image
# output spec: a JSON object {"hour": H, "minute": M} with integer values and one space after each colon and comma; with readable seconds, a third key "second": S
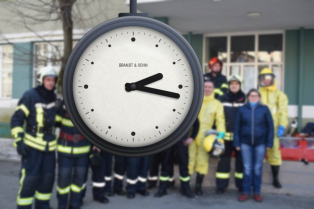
{"hour": 2, "minute": 17}
